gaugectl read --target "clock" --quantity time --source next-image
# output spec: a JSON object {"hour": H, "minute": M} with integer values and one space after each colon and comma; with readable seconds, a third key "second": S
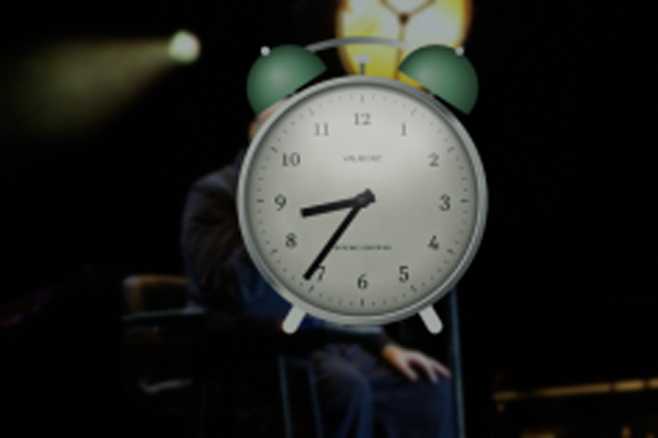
{"hour": 8, "minute": 36}
